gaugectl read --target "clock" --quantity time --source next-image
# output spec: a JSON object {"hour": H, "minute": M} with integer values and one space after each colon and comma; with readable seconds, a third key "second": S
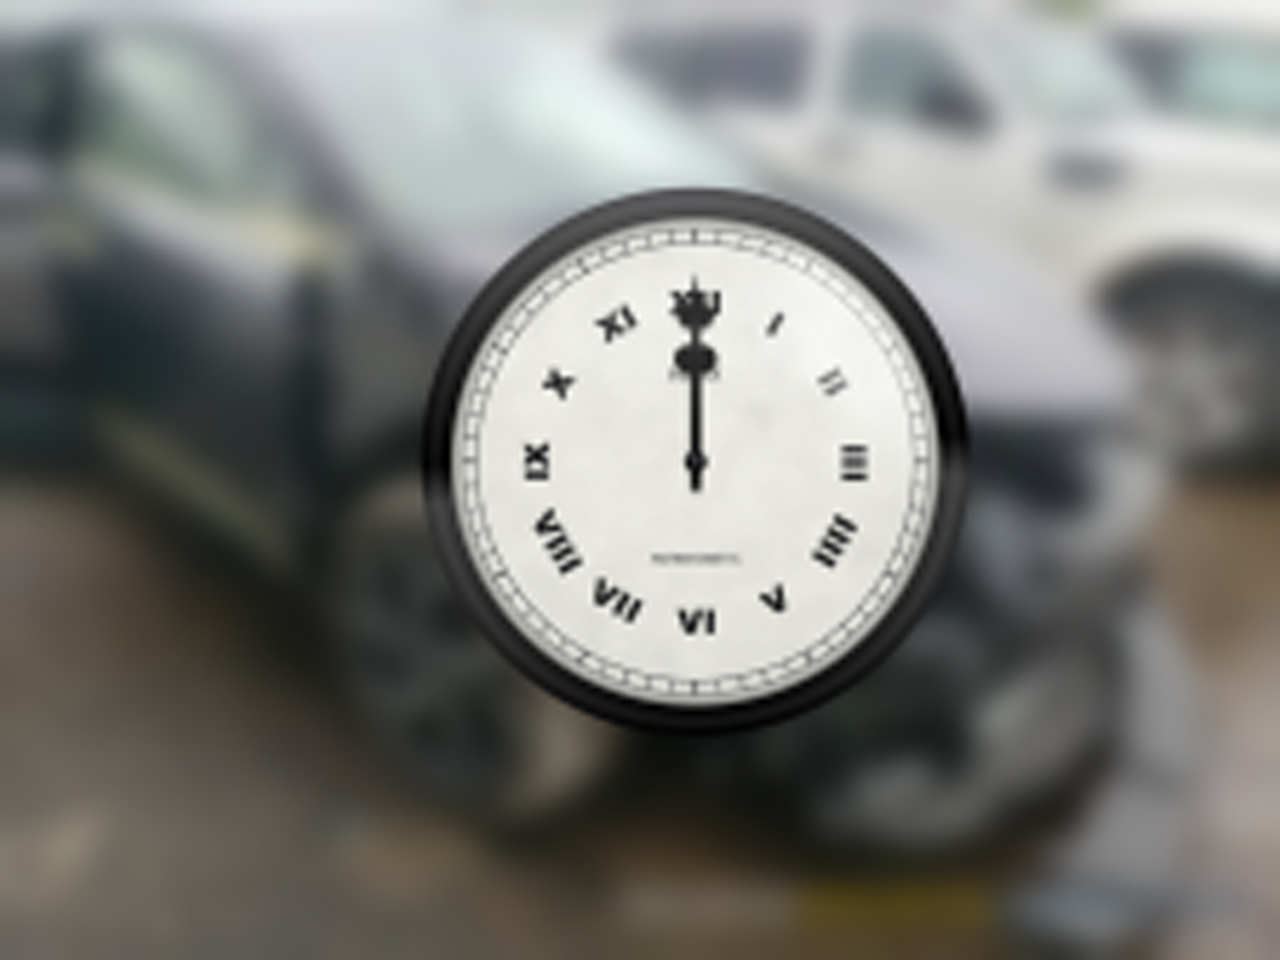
{"hour": 12, "minute": 0}
